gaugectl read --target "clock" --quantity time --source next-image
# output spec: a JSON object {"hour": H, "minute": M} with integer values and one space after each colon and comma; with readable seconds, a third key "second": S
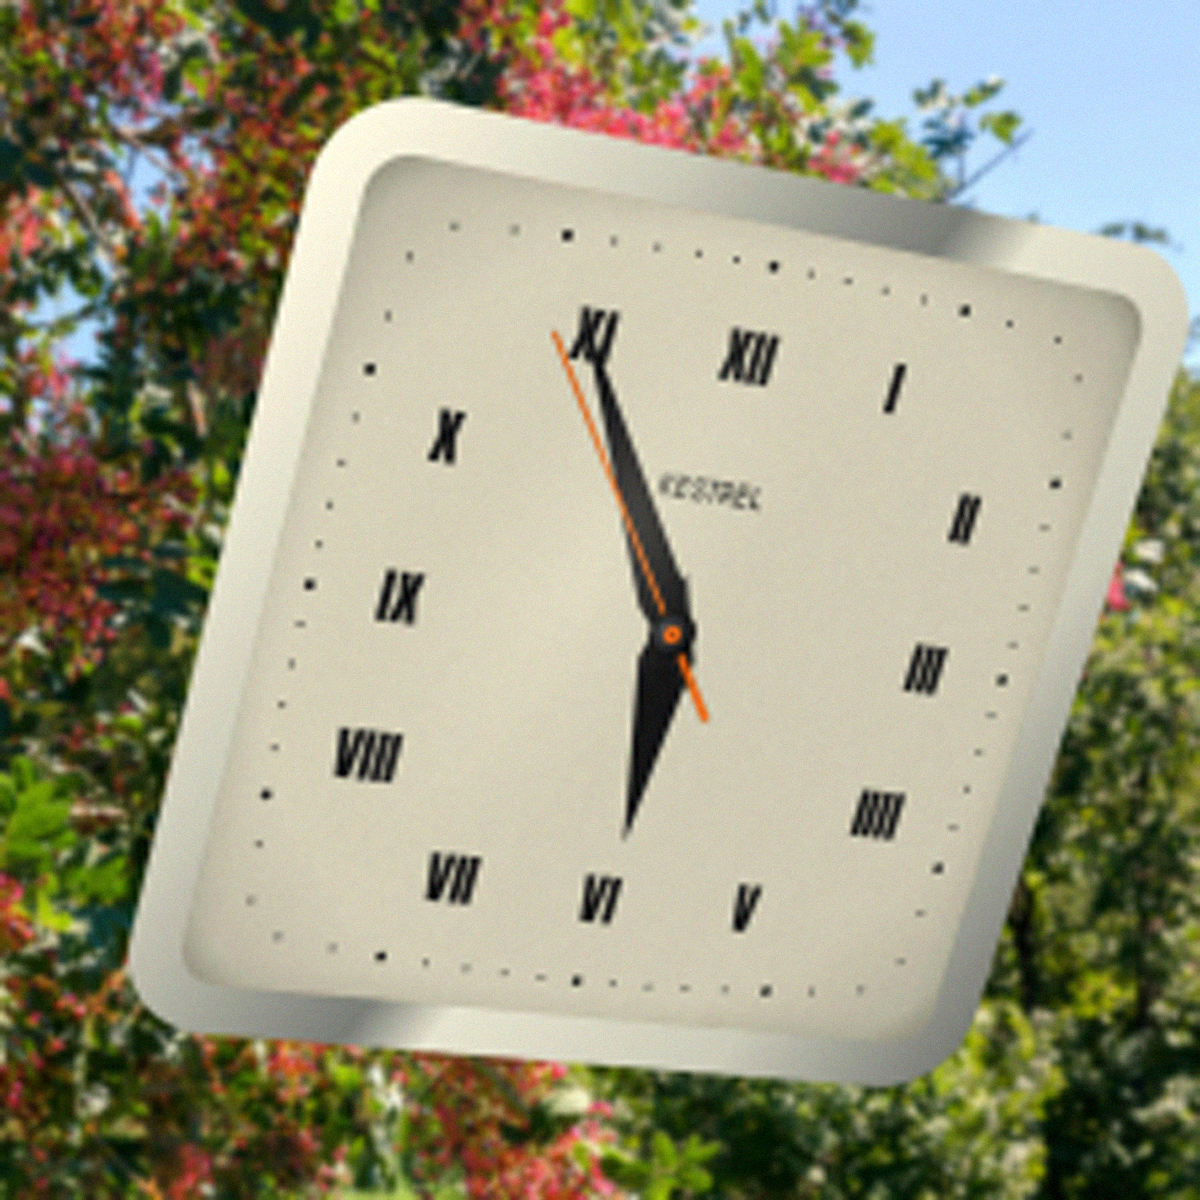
{"hour": 5, "minute": 54, "second": 54}
